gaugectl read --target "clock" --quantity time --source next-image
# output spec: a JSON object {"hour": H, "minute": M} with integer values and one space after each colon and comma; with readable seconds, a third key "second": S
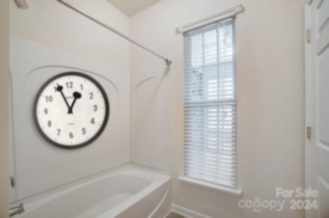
{"hour": 12, "minute": 56}
